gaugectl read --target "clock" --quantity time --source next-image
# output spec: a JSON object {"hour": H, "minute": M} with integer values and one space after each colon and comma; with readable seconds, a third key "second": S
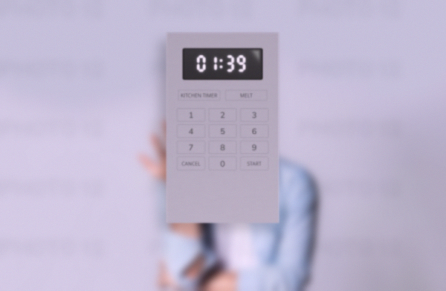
{"hour": 1, "minute": 39}
